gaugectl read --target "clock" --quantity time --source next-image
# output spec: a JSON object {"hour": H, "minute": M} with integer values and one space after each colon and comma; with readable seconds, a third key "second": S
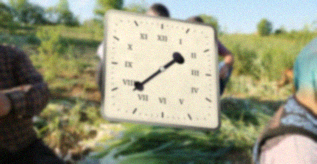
{"hour": 1, "minute": 38}
